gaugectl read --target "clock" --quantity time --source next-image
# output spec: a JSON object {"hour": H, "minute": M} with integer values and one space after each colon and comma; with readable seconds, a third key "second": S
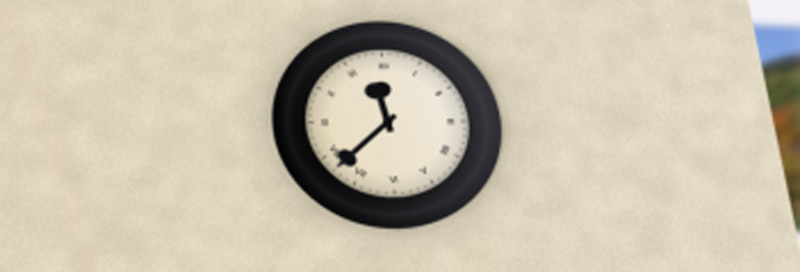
{"hour": 11, "minute": 38}
